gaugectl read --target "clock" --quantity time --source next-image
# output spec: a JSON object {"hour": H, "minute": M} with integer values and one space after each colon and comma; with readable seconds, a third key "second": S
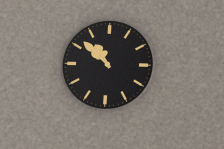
{"hour": 10, "minute": 52}
